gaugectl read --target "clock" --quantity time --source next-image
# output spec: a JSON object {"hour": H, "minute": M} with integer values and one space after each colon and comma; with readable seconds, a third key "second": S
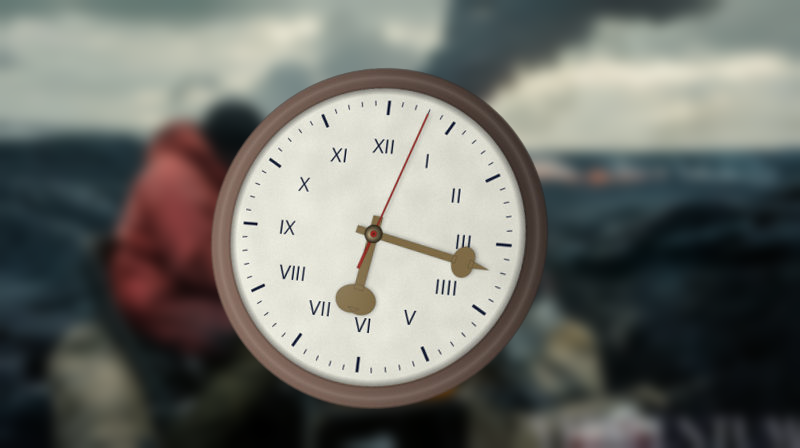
{"hour": 6, "minute": 17, "second": 3}
